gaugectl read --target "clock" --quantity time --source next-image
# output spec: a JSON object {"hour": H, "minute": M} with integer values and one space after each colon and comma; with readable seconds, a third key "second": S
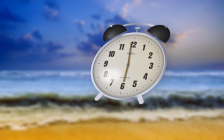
{"hour": 5, "minute": 59}
